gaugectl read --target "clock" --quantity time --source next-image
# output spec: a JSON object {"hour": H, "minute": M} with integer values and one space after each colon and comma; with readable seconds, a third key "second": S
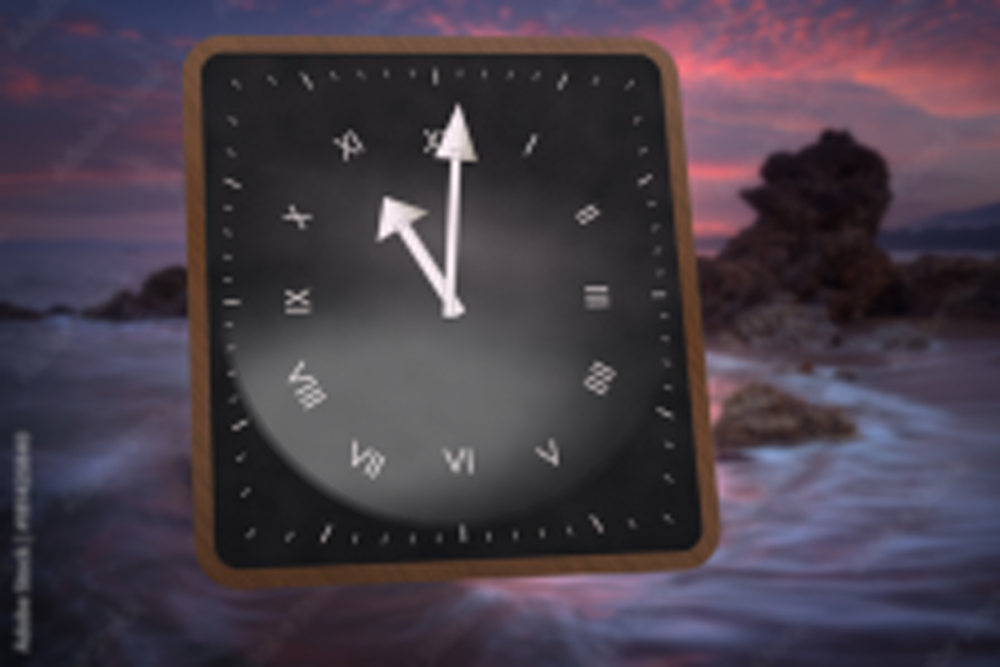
{"hour": 11, "minute": 1}
